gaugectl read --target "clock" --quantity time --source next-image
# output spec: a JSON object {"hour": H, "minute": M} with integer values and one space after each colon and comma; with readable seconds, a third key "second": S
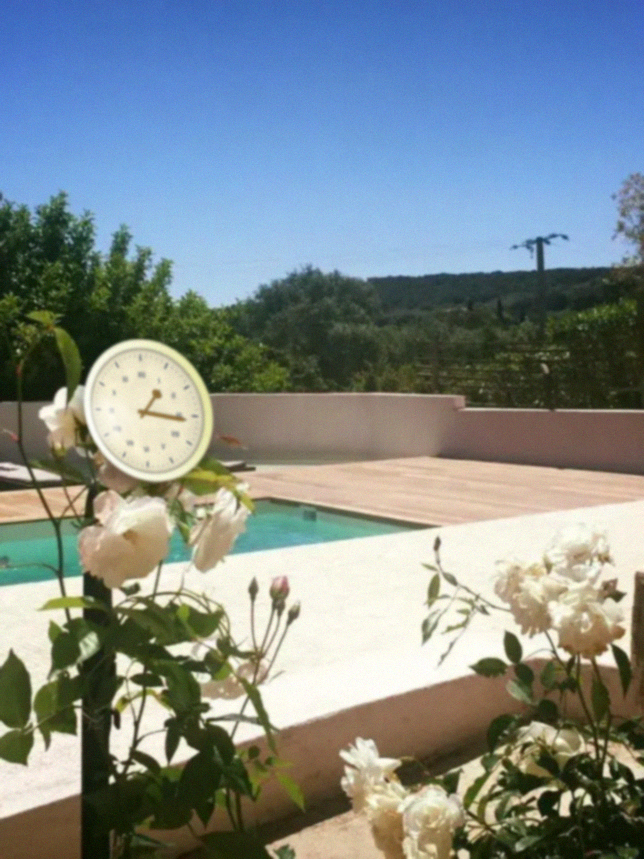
{"hour": 1, "minute": 16}
